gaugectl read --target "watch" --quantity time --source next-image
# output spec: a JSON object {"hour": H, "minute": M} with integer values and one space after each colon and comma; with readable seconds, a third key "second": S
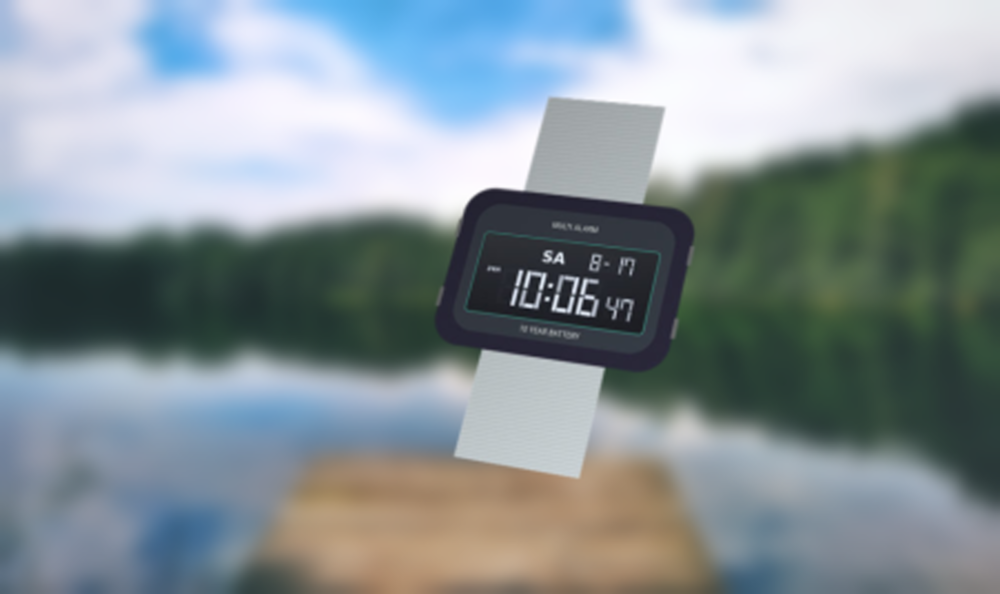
{"hour": 10, "minute": 6, "second": 47}
